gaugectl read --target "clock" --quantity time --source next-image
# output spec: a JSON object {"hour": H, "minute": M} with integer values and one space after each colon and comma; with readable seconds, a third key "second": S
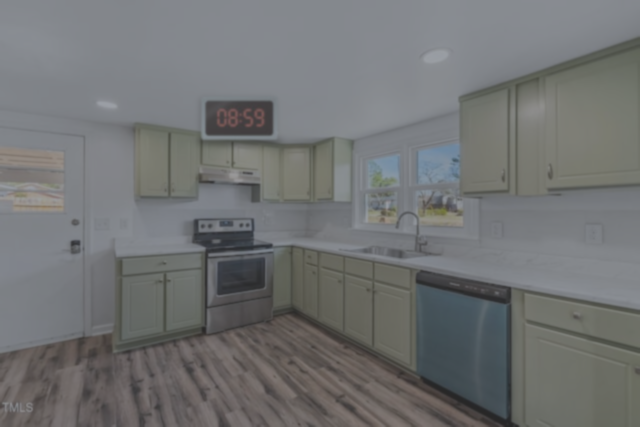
{"hour": 8, "minute": 59}
